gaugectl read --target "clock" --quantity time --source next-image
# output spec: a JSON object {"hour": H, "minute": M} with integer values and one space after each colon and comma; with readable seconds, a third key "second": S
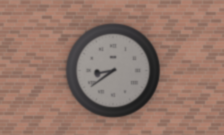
{"hour": 8, "minute": 39}
